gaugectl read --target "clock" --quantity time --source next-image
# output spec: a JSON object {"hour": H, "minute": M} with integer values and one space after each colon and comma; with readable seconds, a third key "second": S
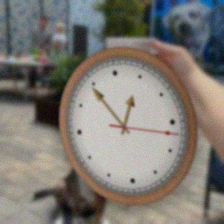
{"hour": 12, "minute": 54, "second": 17}
